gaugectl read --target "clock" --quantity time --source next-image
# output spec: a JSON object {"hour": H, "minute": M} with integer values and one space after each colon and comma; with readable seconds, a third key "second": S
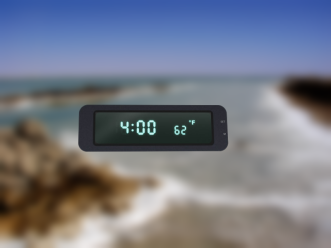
{"hour": 4, "minute": 0}
